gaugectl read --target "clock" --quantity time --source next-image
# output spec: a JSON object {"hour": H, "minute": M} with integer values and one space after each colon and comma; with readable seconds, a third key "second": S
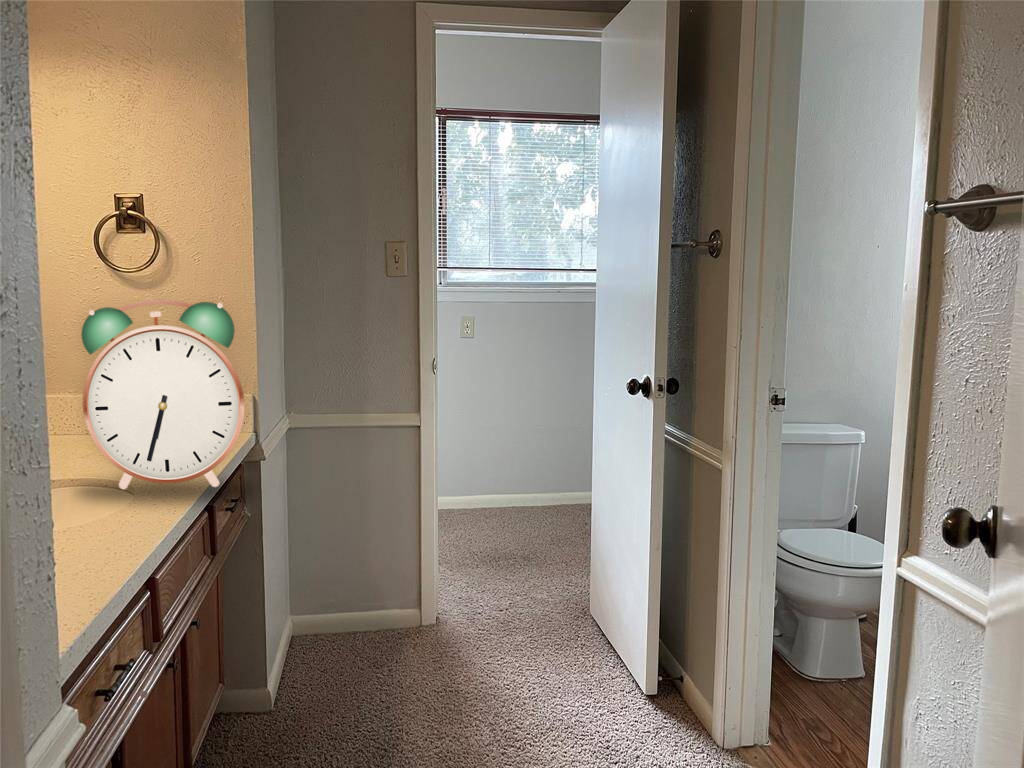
{"hour": 6, "minute": 33}
